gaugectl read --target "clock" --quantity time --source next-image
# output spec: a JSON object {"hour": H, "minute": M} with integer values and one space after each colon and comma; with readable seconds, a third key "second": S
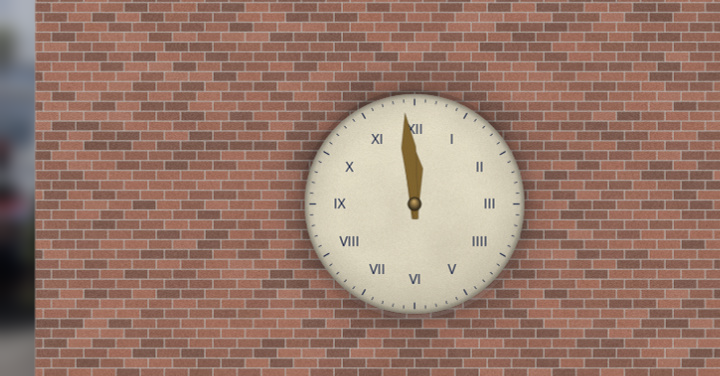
{"hour": 11, "minute": 59}
